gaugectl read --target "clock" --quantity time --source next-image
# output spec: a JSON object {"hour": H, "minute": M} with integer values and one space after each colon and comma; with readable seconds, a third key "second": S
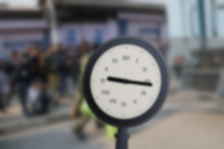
{"hour": 9, "minute": 16}
